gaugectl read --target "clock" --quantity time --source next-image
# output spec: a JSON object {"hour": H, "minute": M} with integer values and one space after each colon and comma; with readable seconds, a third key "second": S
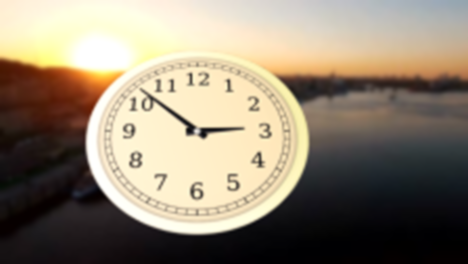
{"hour": 2, "minute": 52}
